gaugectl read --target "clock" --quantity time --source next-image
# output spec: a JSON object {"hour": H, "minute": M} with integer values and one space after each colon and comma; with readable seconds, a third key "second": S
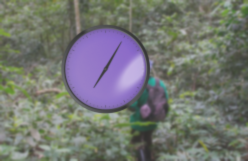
{"hour": 7, "minute": 5}
